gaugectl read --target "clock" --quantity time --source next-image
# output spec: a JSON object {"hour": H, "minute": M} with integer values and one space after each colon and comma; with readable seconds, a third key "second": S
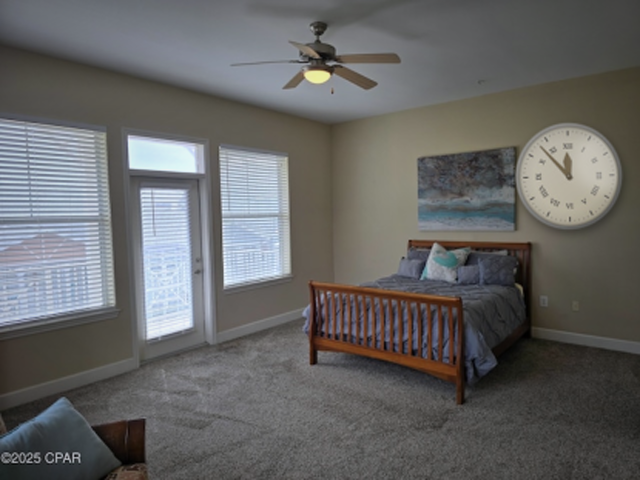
{"hour": 11, "minute": 53}
